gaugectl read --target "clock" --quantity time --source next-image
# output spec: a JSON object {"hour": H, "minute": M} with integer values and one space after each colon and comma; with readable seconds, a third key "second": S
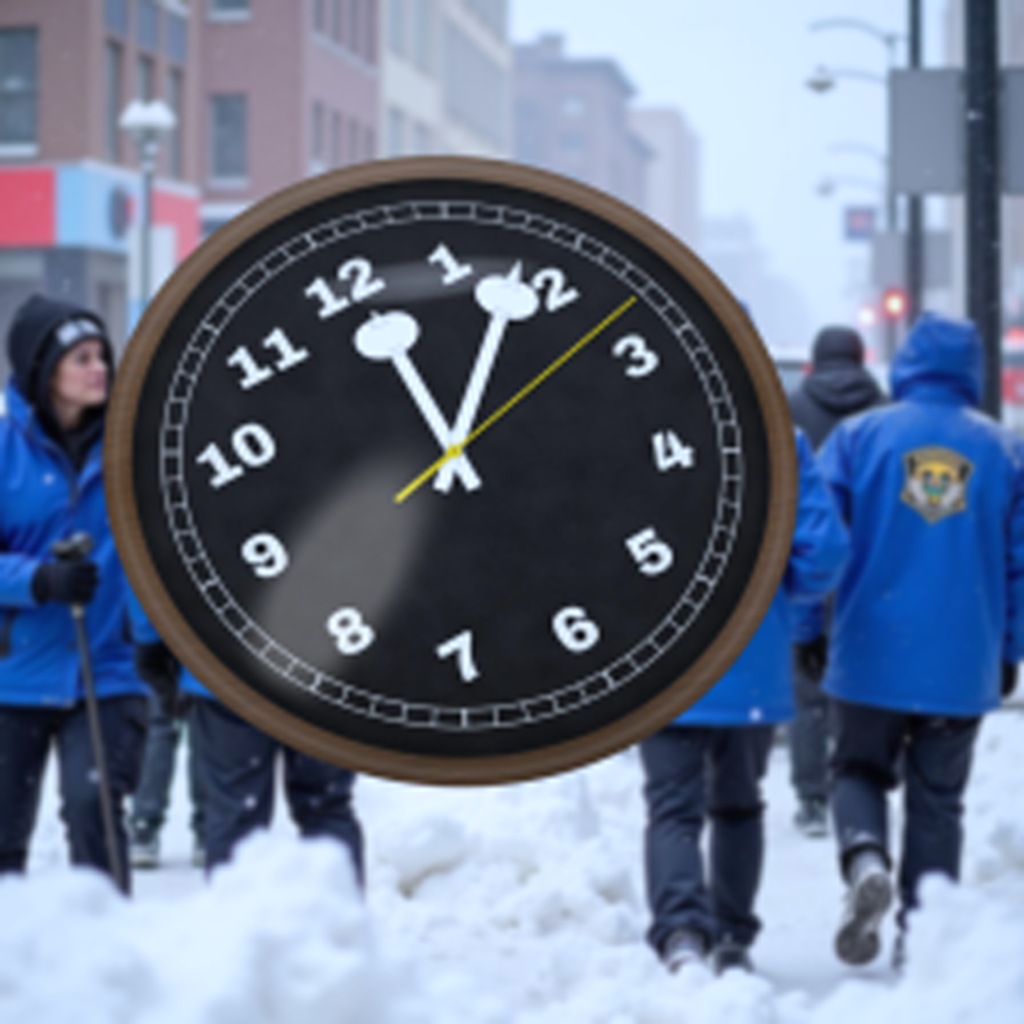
{"hour": 12, "minute": 8, "second": 13}
